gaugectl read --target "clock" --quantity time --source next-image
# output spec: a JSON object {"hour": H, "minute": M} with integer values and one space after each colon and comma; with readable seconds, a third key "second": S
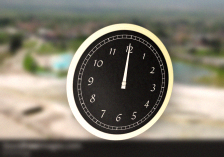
{"hour": 12, "minute": 0}
